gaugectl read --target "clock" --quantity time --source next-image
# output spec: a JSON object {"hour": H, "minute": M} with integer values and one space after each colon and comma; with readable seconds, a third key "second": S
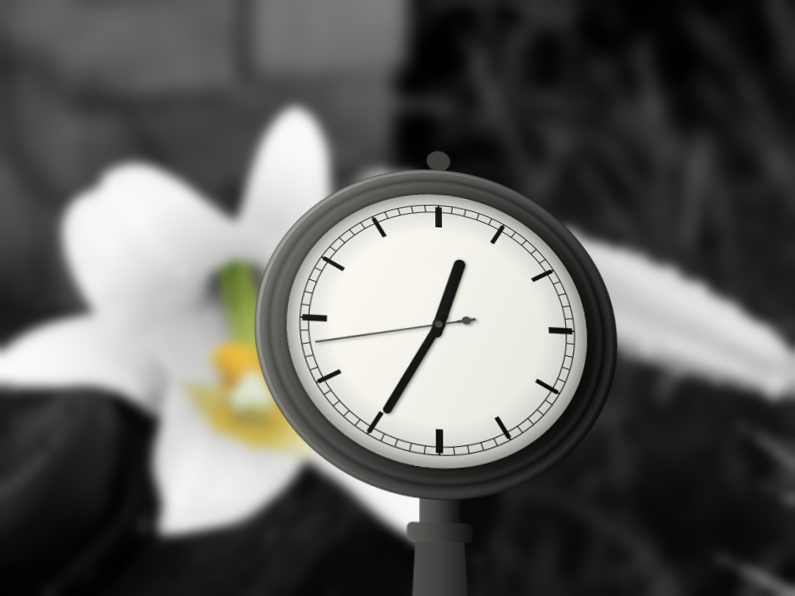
{"hour": 12, "minute": 34, "second": 43}
